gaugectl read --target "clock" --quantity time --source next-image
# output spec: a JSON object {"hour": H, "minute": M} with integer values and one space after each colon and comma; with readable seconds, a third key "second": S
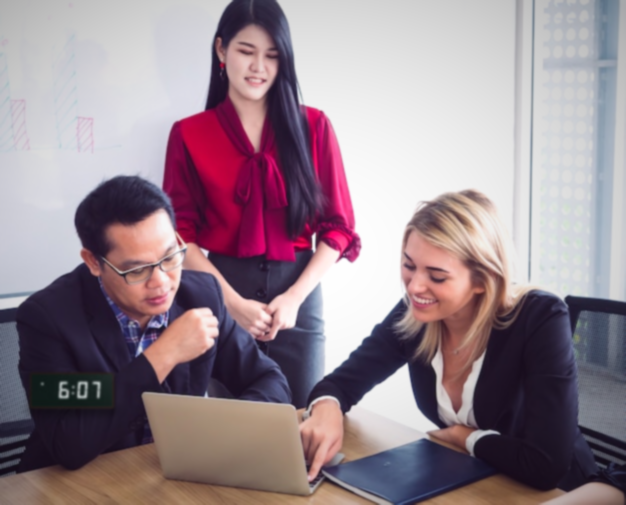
{"hour": 6, "minute": 7}
